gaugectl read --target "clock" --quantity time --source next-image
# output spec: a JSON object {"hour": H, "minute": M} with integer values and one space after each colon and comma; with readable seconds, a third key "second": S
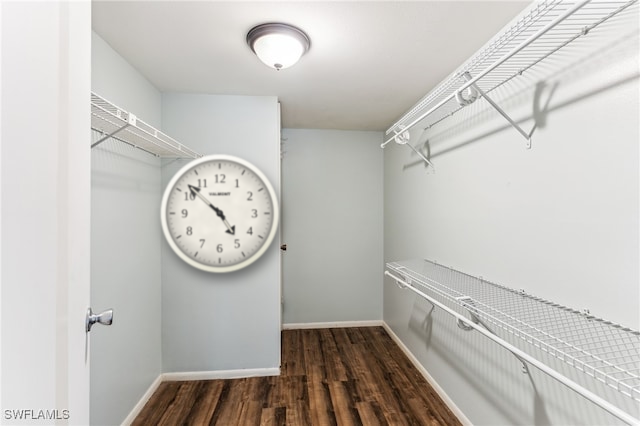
{"hour": 4, "minute": 52}
